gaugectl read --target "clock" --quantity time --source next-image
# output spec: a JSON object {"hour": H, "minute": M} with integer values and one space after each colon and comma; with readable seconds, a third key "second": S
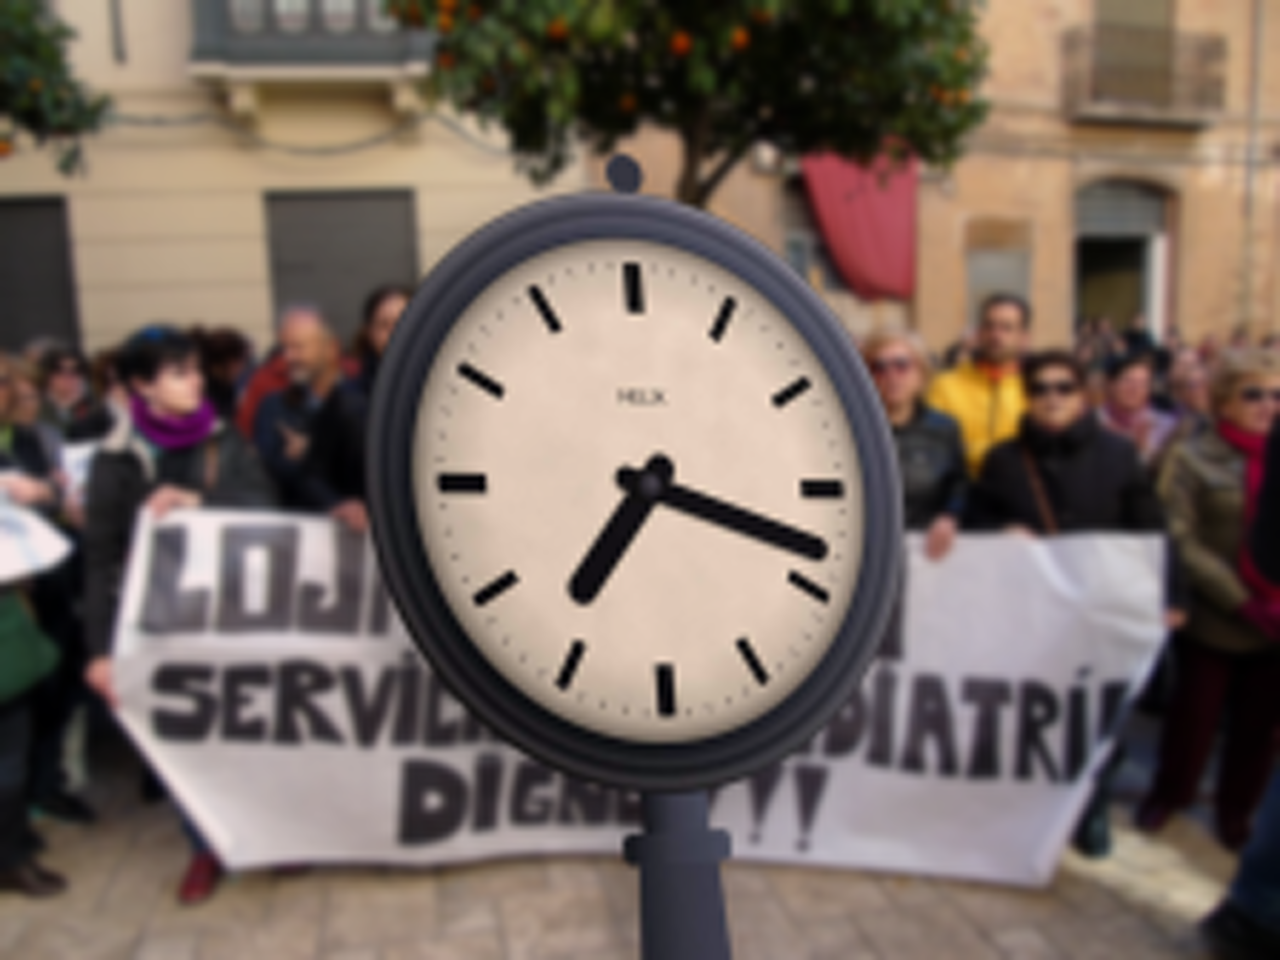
{"hour": 7, "minute": 18}
